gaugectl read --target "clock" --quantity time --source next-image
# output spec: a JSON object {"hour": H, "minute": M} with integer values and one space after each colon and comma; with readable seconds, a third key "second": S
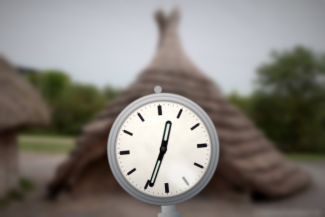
{"hour": 12, "minute": 34}
